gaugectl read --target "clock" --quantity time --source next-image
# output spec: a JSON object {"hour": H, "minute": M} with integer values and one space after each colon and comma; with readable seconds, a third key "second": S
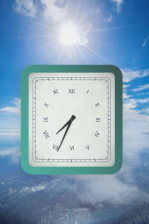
{"hour": 7, "minute": 34}
